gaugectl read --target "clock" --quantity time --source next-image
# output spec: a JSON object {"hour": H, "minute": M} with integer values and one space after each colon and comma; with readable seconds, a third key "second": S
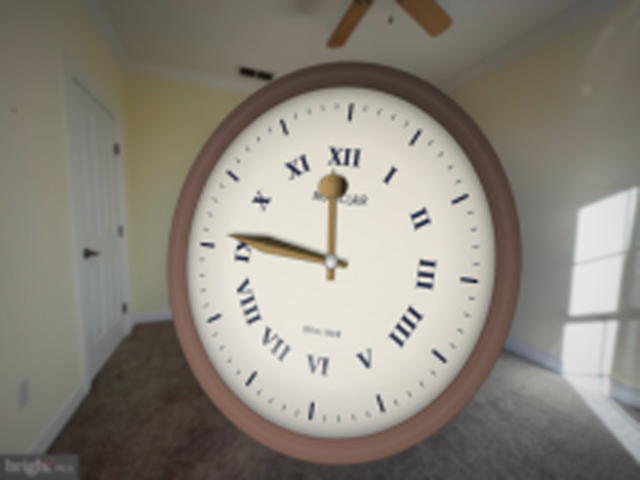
{"hour": 11, "minute": 46}
